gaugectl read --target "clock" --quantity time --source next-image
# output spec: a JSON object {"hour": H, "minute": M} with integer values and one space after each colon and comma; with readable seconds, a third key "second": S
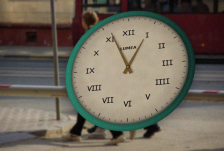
{"hour": 12, "minute": 56}
